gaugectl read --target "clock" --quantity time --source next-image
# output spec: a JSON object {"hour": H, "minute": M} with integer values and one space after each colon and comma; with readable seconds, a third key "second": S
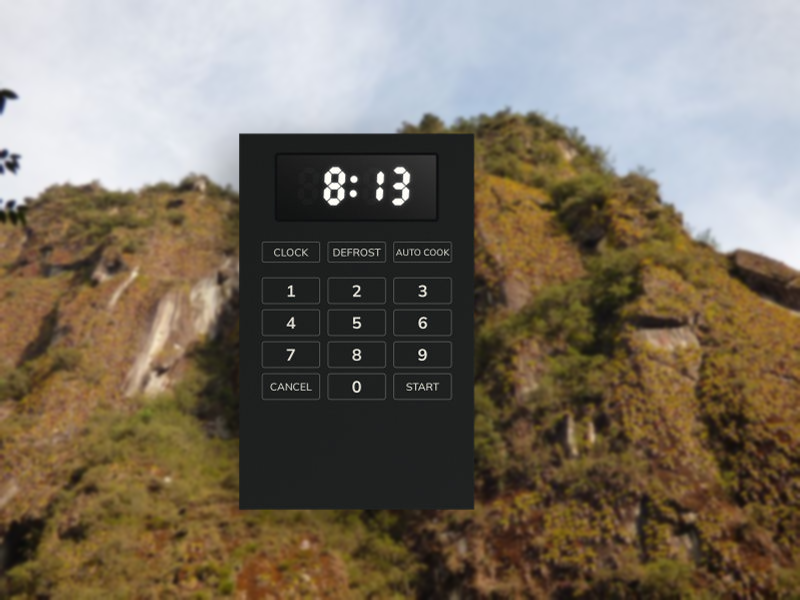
{"hour": 8, "minute": 13}
